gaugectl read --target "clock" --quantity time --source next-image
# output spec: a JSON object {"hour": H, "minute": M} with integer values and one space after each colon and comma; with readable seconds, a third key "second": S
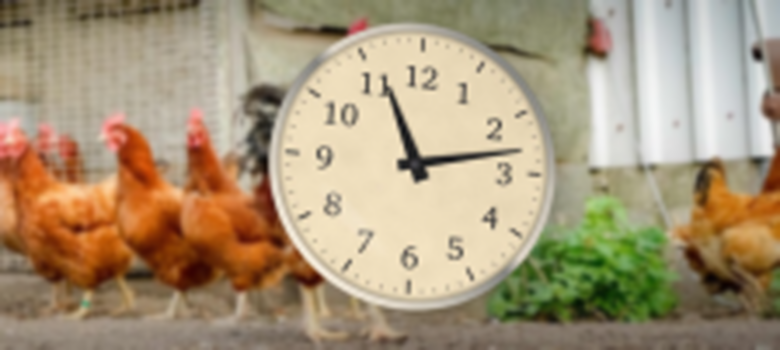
{"hour": 11, "minute": 13}
